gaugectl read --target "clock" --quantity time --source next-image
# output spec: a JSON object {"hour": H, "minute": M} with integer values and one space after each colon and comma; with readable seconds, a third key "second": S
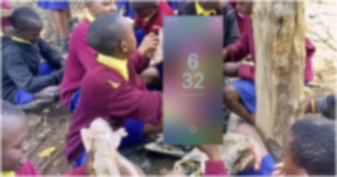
{"hour": 6, "minute": 32}
